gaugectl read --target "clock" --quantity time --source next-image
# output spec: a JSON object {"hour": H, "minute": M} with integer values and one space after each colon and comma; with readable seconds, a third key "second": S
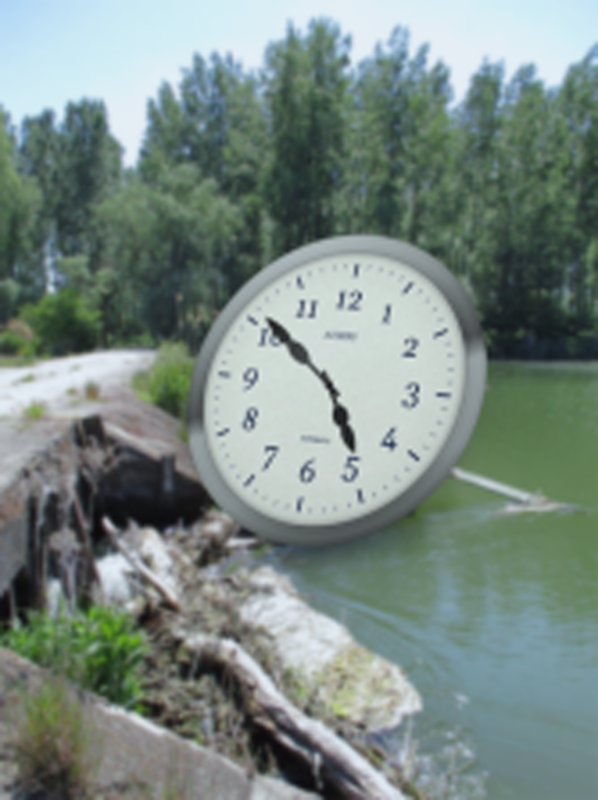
{"hour": 4, "minute": 51}
